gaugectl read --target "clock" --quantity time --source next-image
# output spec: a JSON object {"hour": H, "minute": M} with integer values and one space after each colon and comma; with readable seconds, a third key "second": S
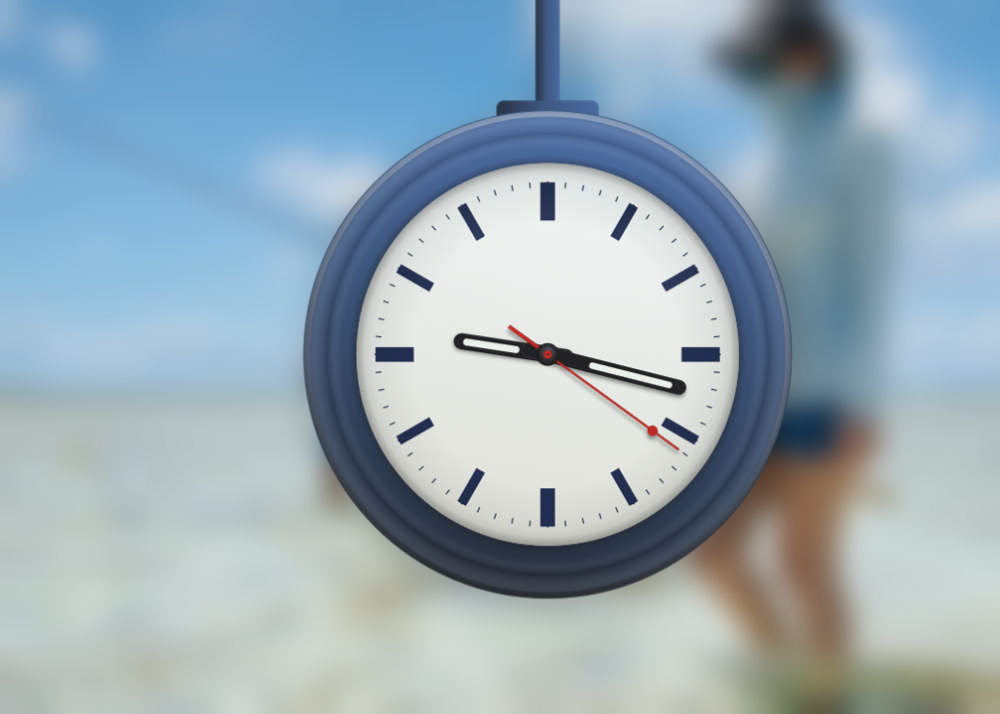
{"hour": 9, "minute": 17, "second": 21}
